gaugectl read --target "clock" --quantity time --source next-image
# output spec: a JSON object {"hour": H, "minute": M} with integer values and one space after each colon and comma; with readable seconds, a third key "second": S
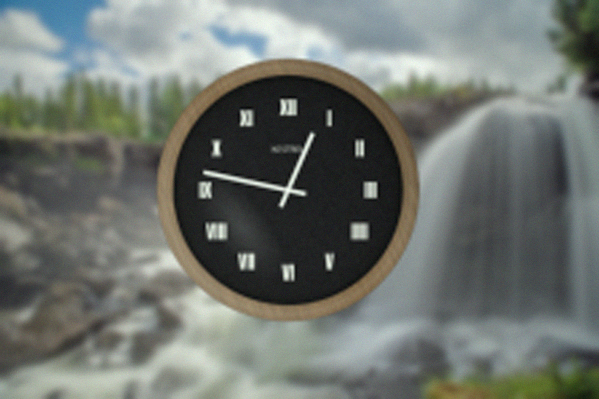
{"hour": 12, "minute": 47}
